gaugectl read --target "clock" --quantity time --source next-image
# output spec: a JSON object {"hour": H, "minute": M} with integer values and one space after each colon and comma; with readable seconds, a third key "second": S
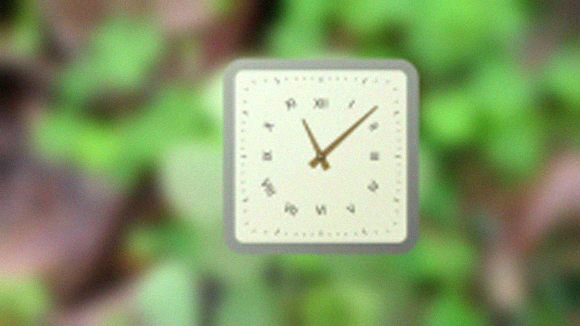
{"hour": 11, "minute": 8}
